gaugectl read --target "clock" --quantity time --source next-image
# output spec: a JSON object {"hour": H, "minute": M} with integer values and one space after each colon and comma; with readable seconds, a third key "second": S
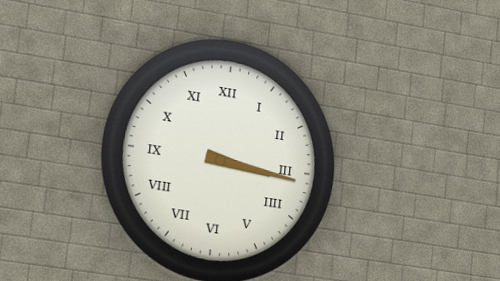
{"hour": 3, "minute": 16}
